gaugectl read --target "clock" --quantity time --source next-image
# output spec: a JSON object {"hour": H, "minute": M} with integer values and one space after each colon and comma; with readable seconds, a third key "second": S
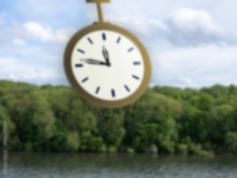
{"hour": 11, "minute": 47}
